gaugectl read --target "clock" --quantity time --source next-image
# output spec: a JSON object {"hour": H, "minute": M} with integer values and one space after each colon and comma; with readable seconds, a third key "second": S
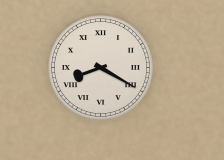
{"hour": 8, "minute": 20}
